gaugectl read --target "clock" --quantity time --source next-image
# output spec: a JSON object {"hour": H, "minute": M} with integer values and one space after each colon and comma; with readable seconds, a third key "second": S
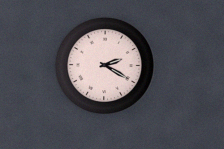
{"hour": 2, "minute": 20}
